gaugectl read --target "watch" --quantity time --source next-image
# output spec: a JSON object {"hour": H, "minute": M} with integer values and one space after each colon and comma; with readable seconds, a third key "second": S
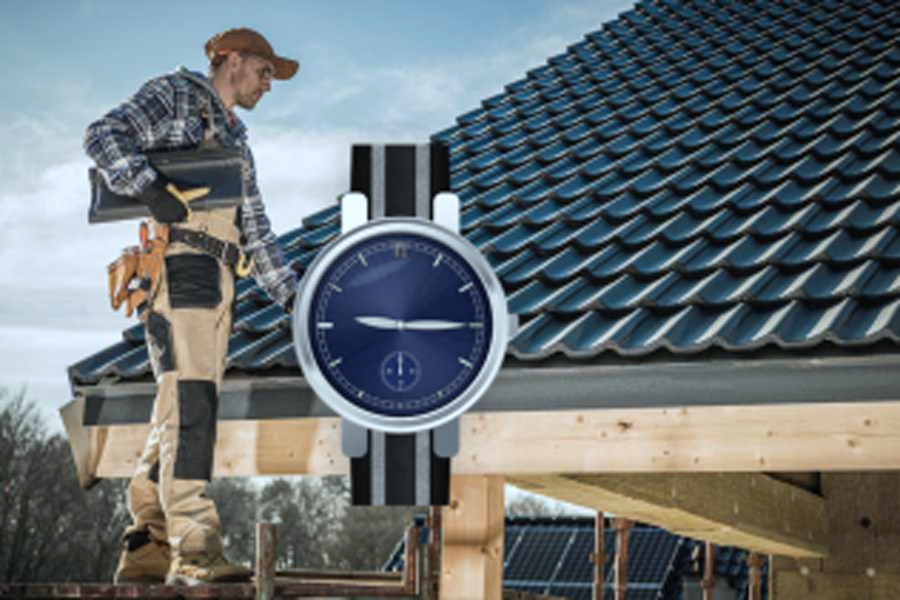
{"hour": 9, "minute": 15}
